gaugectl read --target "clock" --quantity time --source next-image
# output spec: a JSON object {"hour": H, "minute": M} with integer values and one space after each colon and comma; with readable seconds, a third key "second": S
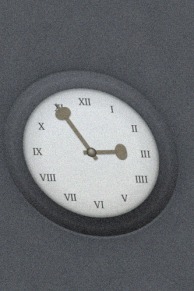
{"hour": 2, "minute": 55}
